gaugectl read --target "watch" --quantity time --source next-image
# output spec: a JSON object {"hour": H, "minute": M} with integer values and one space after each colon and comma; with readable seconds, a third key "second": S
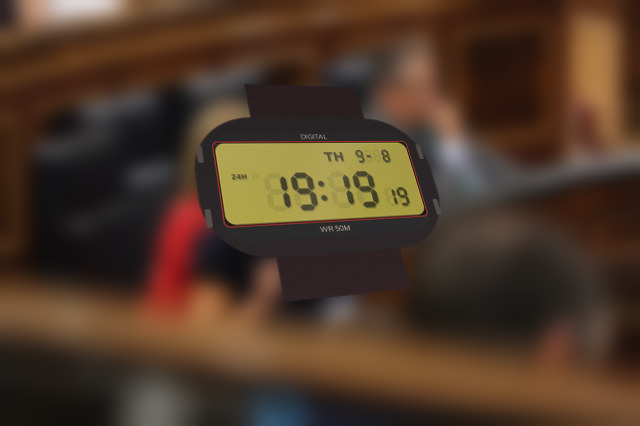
{"hour": 19, "minute": 19, "second": 19}
